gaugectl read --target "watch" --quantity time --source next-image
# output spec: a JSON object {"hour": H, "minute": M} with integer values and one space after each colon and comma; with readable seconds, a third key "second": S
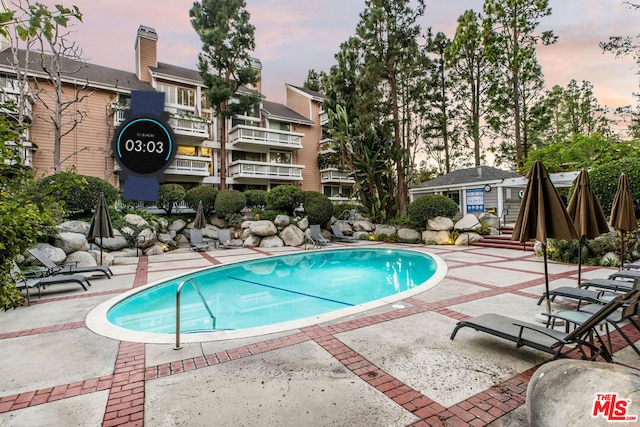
{"hour": 3, "minute": 3}
